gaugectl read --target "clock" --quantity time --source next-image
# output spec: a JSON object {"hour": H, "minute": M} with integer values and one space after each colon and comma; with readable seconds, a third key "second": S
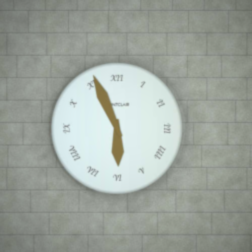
{"hour": 5, "minute": 56}
